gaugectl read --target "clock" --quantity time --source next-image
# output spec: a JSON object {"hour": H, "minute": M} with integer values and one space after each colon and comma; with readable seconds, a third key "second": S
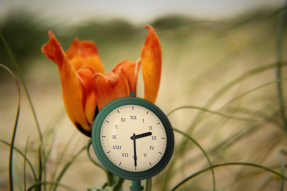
{"hour": 2, "minute": 30}
